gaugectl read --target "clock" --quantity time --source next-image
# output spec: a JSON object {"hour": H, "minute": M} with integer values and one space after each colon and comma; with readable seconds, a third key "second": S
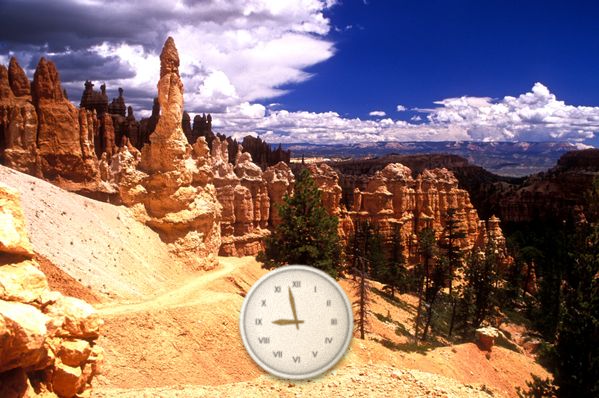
{"hour": 8, "minute": 58}
